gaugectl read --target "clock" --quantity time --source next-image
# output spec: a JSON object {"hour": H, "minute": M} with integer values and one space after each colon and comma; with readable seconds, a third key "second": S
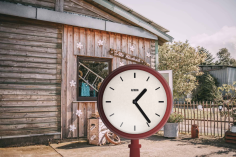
{"hour": 1, "minute": 24}
